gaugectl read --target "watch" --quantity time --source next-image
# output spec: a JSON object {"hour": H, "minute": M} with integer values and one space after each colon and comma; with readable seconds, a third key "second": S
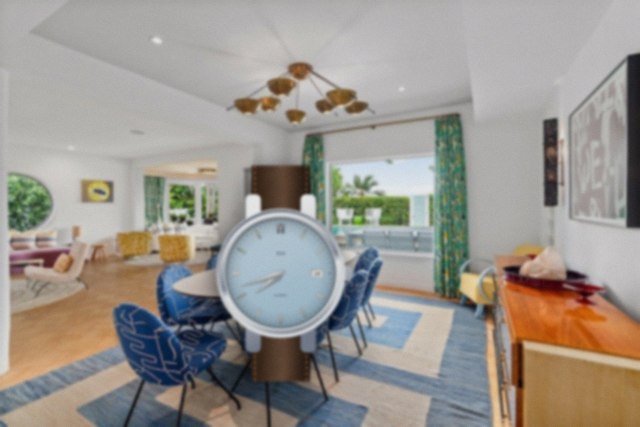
{"hour": 7, "minute": 42}
